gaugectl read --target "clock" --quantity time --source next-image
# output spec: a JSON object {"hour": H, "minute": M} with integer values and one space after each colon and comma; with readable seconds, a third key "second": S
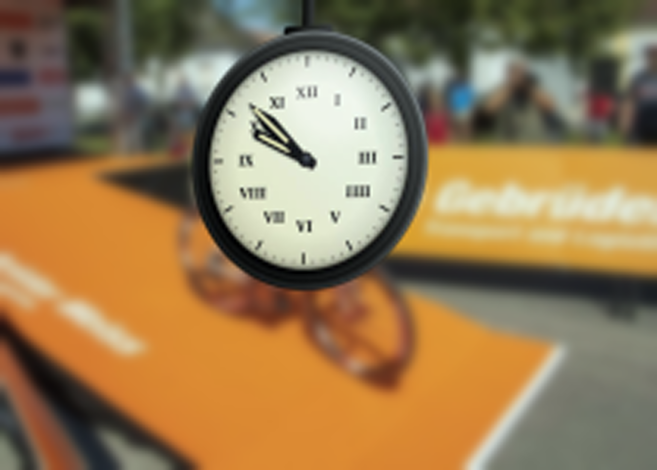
{"hour": 9, "minute": 52}
